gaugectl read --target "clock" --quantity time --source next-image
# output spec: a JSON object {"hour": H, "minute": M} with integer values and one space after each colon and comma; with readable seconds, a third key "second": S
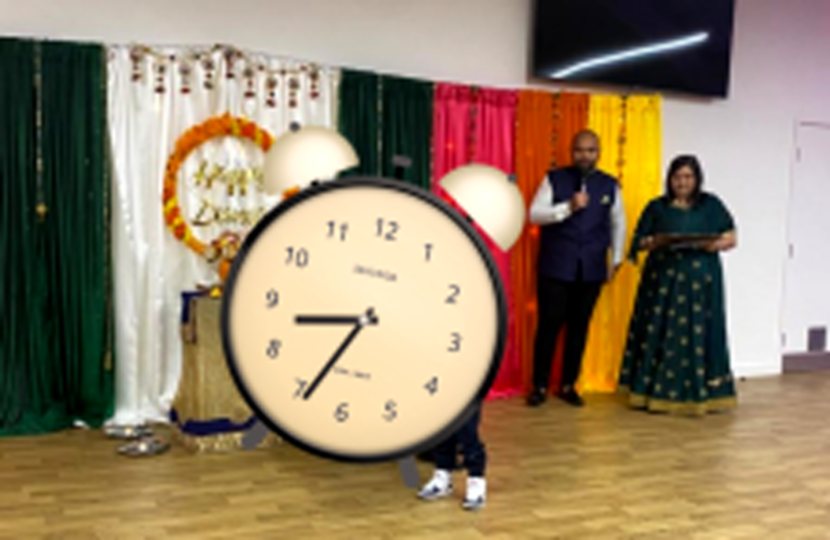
{"hour": 8, "minute": 34}
